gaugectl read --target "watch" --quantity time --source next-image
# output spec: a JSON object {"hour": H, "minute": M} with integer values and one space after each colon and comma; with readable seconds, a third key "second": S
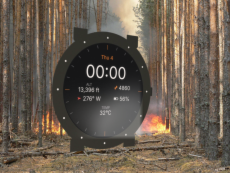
{"hour": 0, "minute": 0}
